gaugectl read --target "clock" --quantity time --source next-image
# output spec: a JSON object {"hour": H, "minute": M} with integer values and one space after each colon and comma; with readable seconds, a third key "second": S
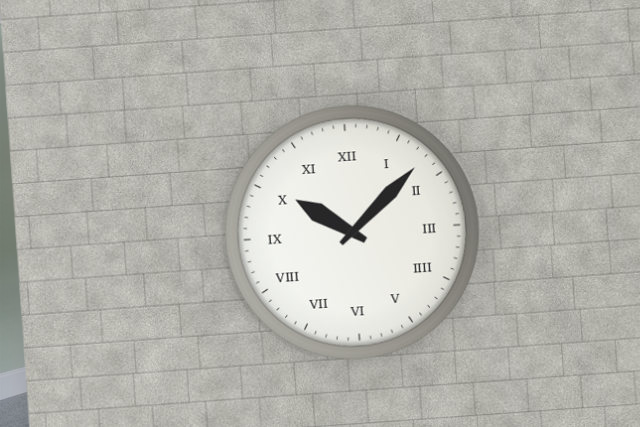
{"hour": 10, "minute": 8}
